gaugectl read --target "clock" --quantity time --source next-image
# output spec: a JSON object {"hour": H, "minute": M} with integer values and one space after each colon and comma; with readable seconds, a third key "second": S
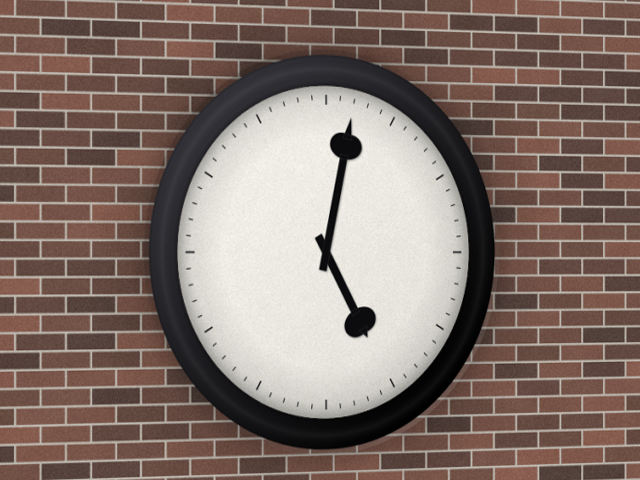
{"hour": 5, "minute": 2}
